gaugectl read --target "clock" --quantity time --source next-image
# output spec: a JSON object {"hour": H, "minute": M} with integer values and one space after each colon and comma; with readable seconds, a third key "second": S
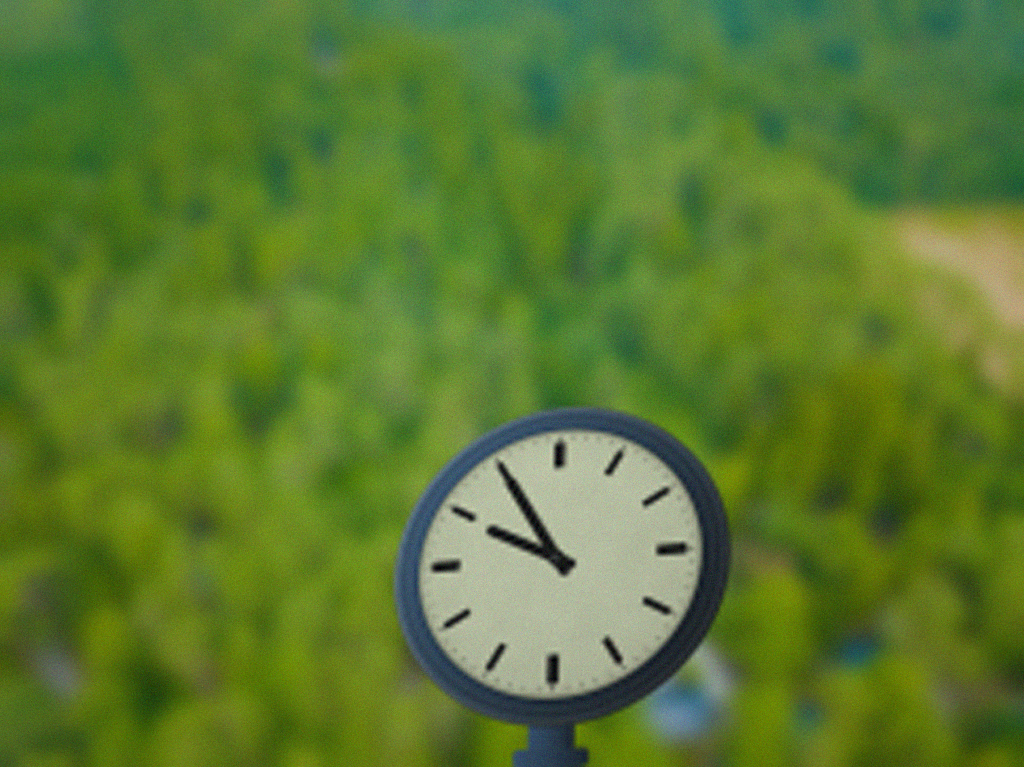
{"hour": 9, "minute": 55}
